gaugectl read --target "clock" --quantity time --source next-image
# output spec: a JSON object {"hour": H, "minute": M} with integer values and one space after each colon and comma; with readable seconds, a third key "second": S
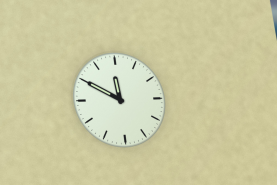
{"hour": 11, "minute": 50}
